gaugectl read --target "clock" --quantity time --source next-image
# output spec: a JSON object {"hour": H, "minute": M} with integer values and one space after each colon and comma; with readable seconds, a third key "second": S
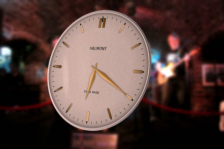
{"hour": 6, "minute": 20}
